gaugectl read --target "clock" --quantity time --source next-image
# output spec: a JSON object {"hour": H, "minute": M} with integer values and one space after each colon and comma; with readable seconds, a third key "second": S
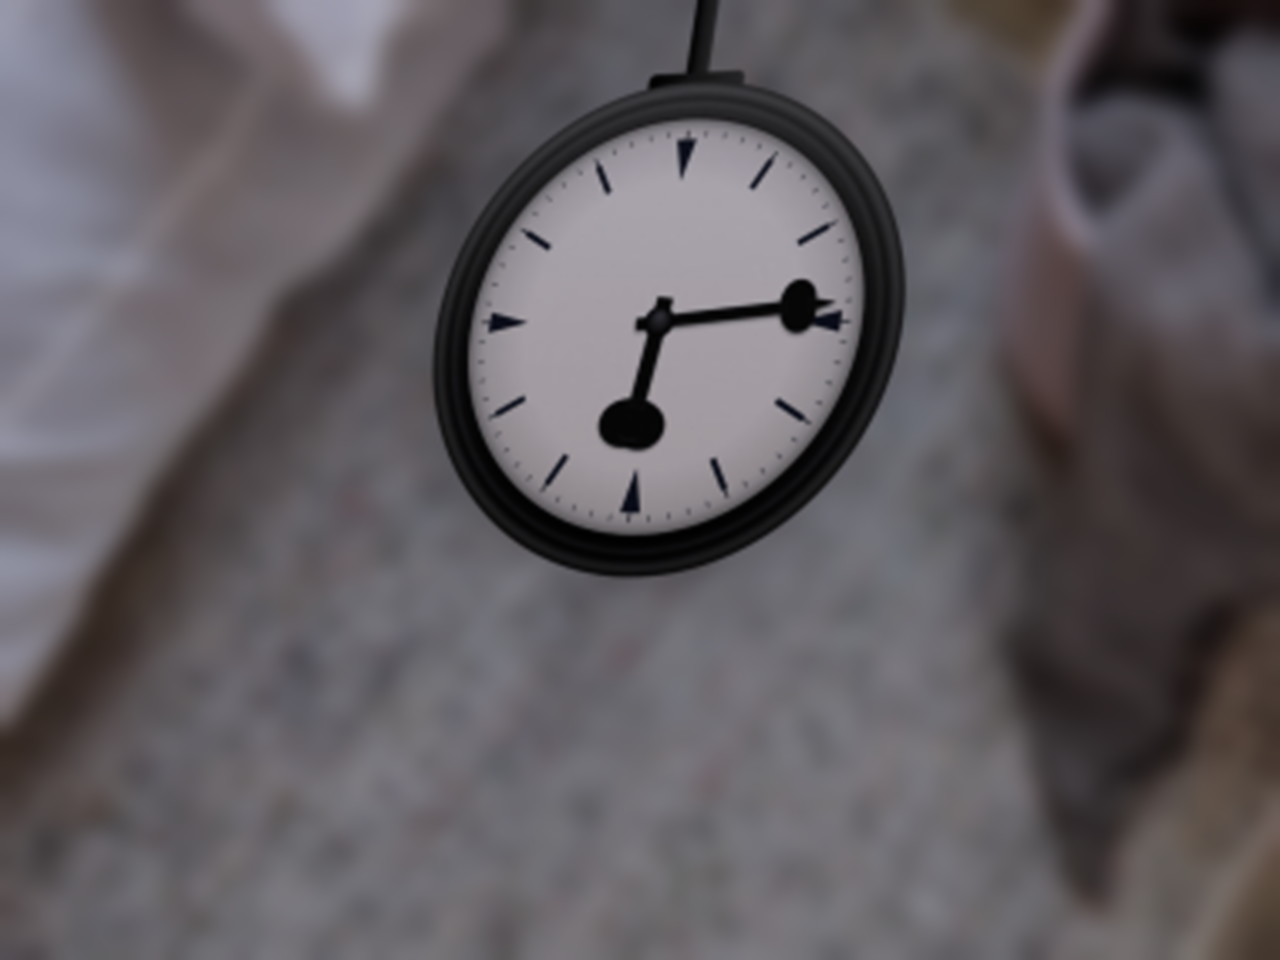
{"hour": 6, "minute": 14}
